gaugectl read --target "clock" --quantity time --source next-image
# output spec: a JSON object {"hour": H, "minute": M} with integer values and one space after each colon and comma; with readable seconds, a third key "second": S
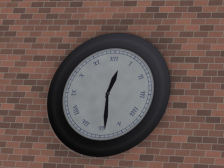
{"hour": 12, "minute": 29}
